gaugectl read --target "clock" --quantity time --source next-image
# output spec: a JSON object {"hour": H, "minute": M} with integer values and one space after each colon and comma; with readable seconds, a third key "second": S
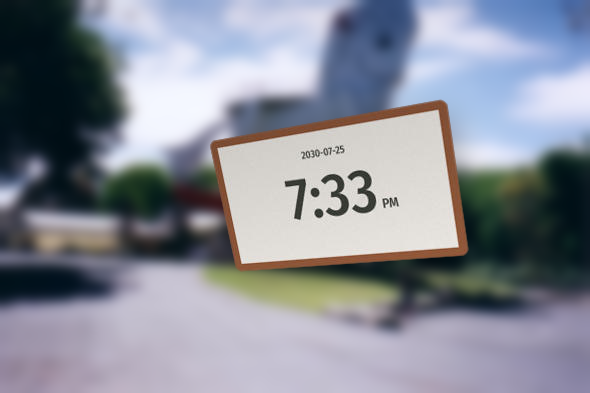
{"hour": 7, "minute": 33}
